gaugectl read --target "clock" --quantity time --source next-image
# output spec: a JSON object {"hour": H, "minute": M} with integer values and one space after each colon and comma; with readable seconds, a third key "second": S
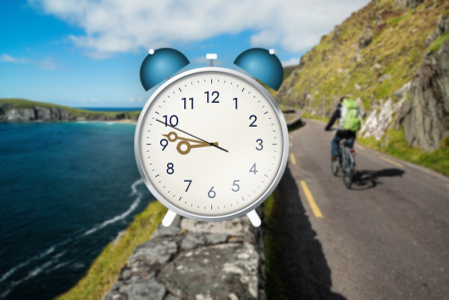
{"hour": 8, "minute": 46, "second": 49}
